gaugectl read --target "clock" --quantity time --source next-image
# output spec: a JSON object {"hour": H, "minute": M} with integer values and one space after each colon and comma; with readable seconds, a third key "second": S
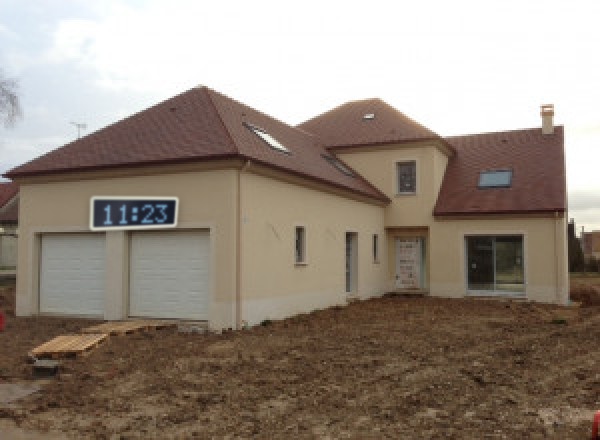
{"hour": 11, "minute": 23}
